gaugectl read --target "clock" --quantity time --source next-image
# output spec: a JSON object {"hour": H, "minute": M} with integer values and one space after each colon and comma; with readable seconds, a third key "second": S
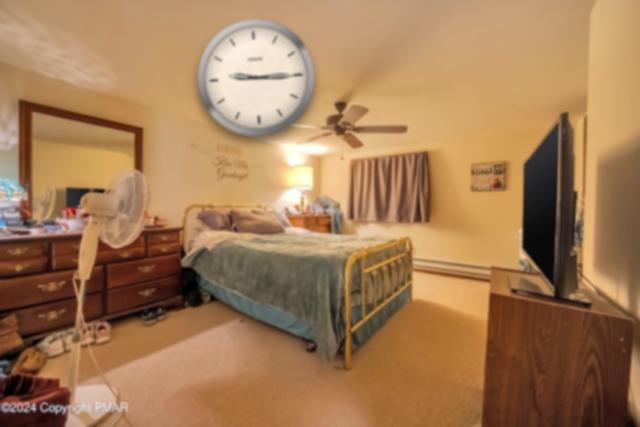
{"hour": 9, "minute": 15}
